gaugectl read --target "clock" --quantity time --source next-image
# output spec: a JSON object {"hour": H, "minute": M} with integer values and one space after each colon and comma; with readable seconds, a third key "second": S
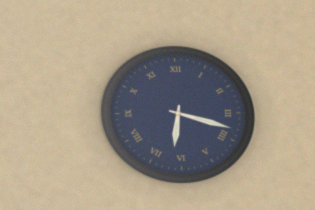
{"hour": 6, "minute": 18}
